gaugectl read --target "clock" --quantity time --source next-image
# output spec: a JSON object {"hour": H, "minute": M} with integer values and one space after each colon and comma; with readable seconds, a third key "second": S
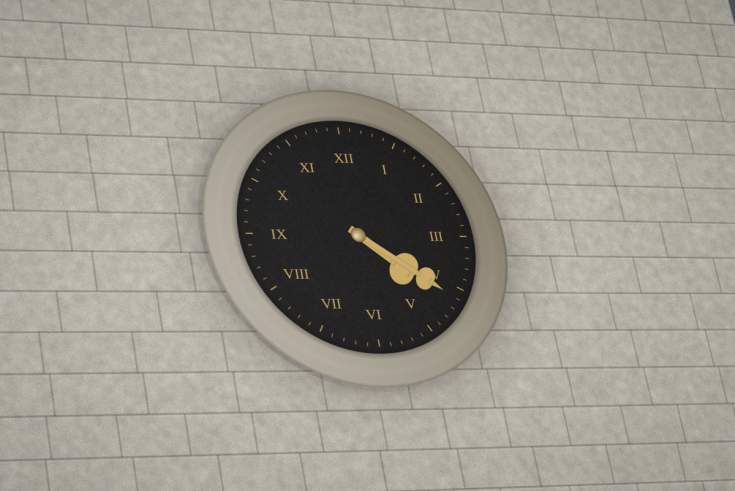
{"hour": 4, "minute": 21}
